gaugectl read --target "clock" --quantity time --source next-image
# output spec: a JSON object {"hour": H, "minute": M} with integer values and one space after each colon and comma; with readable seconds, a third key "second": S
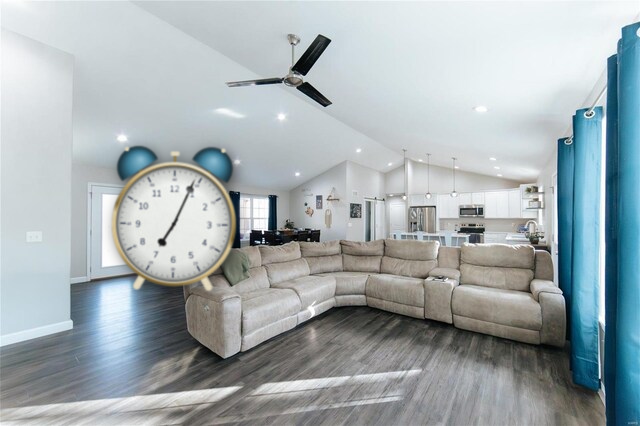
{"hour": 7, "minute": 4}
